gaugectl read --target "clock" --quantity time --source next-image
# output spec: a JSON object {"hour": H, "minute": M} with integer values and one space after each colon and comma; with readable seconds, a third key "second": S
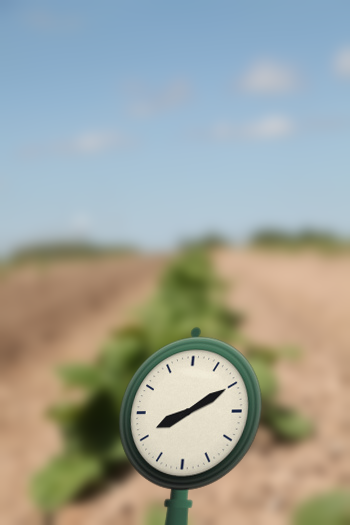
{"hour": 8, "minute": 10}
